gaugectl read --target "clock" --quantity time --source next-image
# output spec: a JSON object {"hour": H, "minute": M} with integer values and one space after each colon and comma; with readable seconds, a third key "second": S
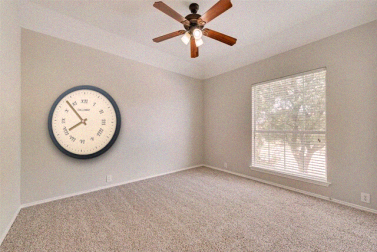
{"hour": 7, "minute": 53}
